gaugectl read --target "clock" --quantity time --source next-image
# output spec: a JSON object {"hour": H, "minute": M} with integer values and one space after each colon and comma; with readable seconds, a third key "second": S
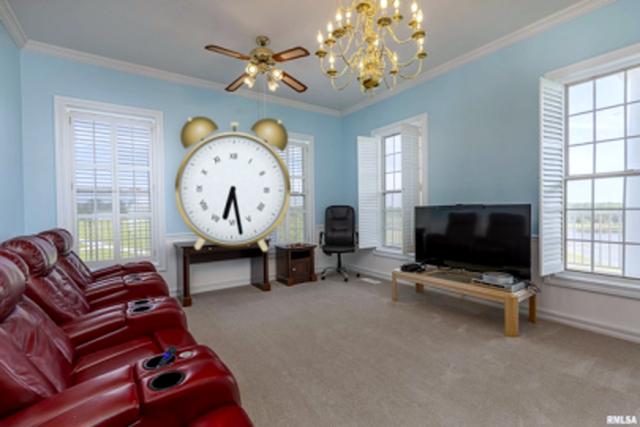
{"hour": 6, "minute": 28}
